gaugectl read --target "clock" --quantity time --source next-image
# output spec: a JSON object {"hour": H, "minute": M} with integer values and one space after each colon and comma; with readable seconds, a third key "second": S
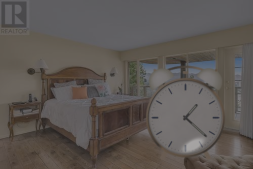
{"hour": 1, "minute": 22}
